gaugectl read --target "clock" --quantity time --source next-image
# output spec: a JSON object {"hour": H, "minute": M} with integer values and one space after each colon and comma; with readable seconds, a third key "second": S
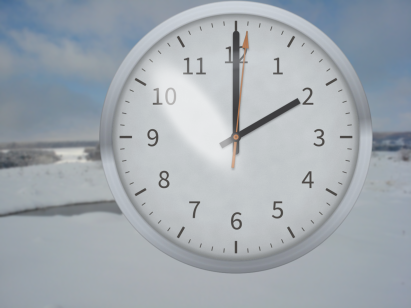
{"hour": 2, "minute": 0, "second": 1}
